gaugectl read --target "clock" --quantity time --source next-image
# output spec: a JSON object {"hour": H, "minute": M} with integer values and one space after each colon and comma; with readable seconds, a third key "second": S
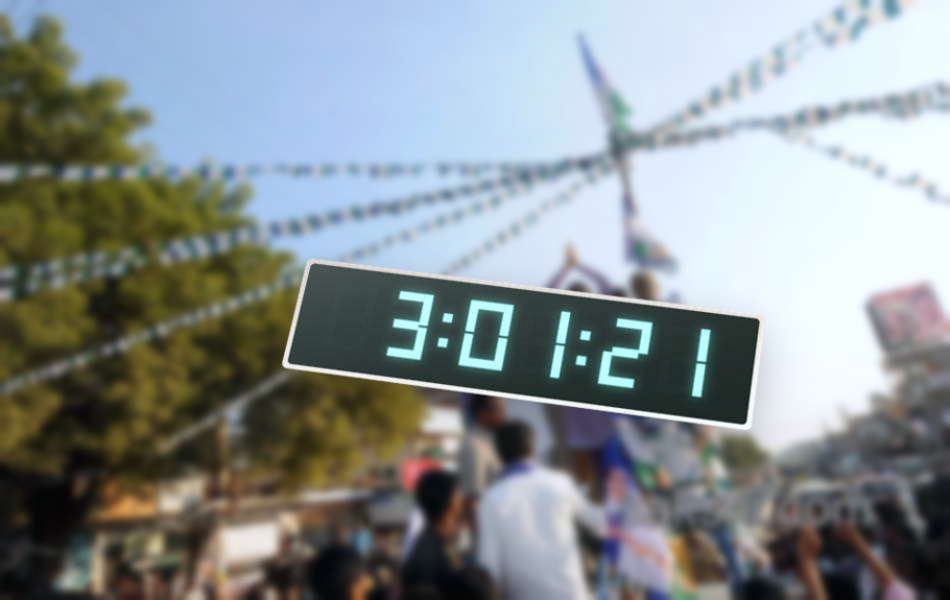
{"hour": 3, "minute": 1, "second": 21}
